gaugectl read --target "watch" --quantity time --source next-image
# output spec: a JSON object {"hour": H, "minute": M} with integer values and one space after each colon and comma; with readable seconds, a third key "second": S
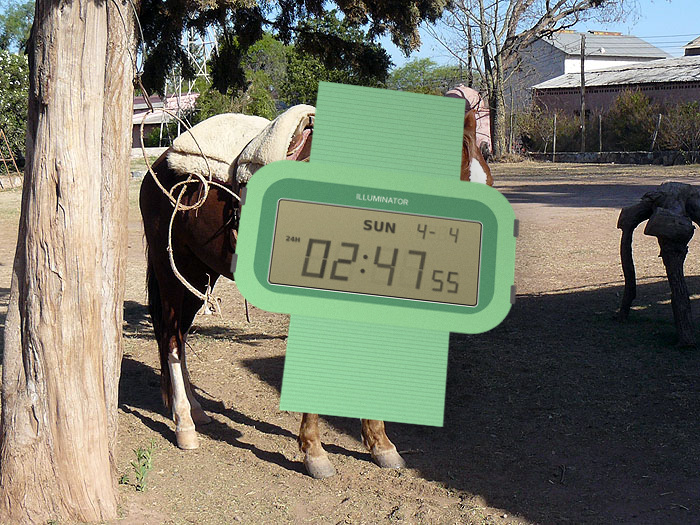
{"hour": 2, "minute": 47, "second": 55}
